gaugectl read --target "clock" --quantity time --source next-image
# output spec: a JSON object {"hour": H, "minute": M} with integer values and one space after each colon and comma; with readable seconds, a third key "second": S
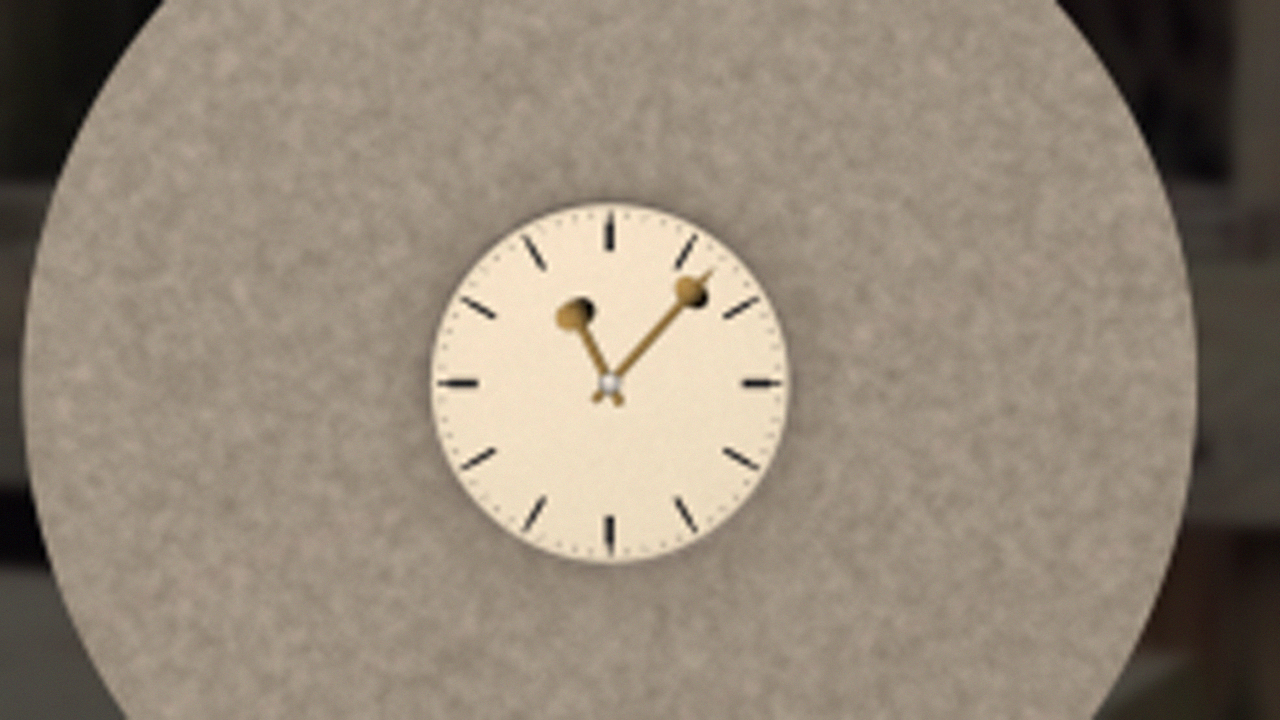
{"hour": 11, "minute": 7}
